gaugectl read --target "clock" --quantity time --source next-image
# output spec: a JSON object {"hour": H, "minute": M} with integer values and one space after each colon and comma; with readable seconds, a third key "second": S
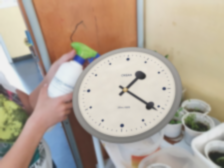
{"hour": 1, "minute": 21}
